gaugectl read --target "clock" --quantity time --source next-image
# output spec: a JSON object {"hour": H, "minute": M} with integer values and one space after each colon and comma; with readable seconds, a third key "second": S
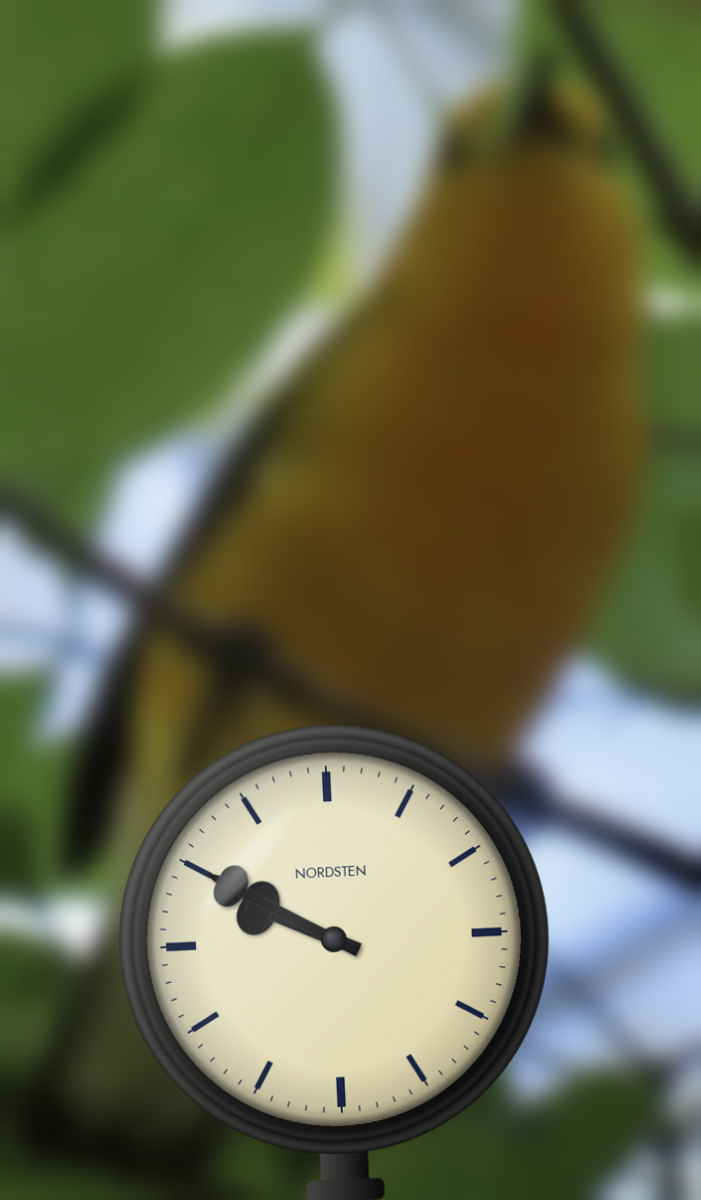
{"hour": 9, "minute": 50}
